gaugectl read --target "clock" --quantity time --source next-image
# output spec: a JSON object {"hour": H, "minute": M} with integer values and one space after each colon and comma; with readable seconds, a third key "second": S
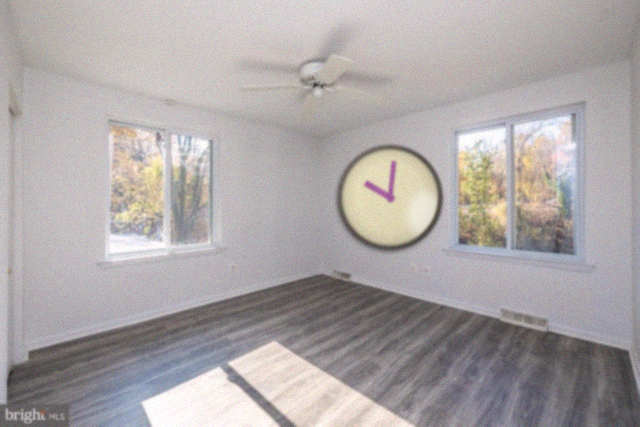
{"hour": 10, "minute": 1}
